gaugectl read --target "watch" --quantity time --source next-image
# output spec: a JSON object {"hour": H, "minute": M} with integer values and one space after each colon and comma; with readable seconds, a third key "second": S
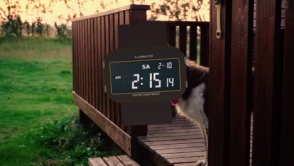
{"hour": 2, "minute": 15, "second": 14}
